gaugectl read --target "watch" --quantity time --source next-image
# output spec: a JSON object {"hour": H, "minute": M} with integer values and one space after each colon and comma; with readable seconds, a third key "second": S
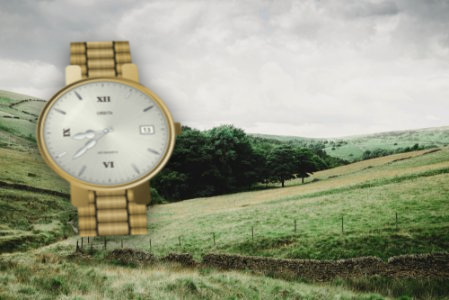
{"hour": 8, "minute": 38}
